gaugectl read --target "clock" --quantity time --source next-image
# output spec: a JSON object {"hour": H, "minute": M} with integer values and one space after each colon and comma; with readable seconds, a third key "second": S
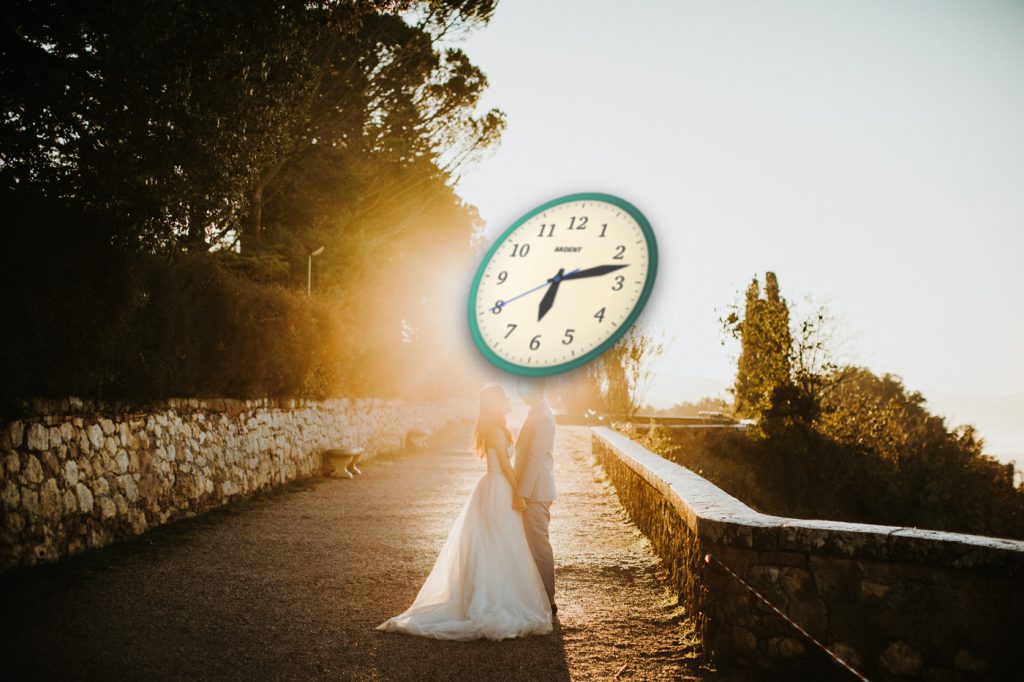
{"hour": 6, "minute": 12, "second": 40}
